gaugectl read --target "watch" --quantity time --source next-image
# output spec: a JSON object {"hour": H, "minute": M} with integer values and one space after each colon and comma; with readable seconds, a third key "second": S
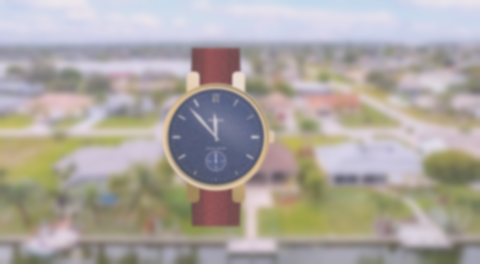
{"hour": 11, "minute": 53}
